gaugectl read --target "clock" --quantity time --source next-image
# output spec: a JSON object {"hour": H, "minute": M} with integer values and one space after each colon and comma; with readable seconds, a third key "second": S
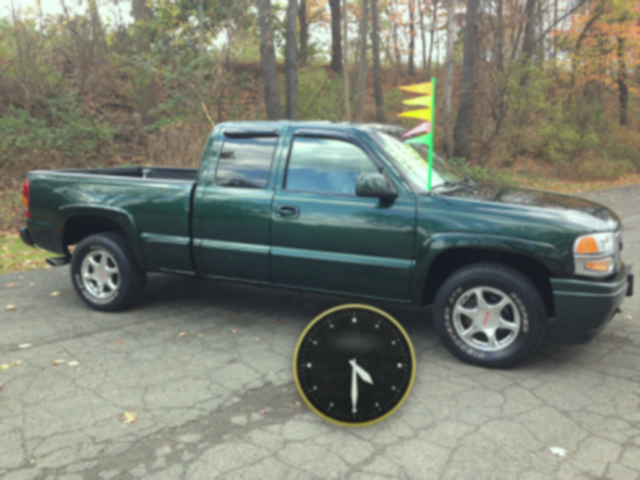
{"hour": 4, "minute": 30}
